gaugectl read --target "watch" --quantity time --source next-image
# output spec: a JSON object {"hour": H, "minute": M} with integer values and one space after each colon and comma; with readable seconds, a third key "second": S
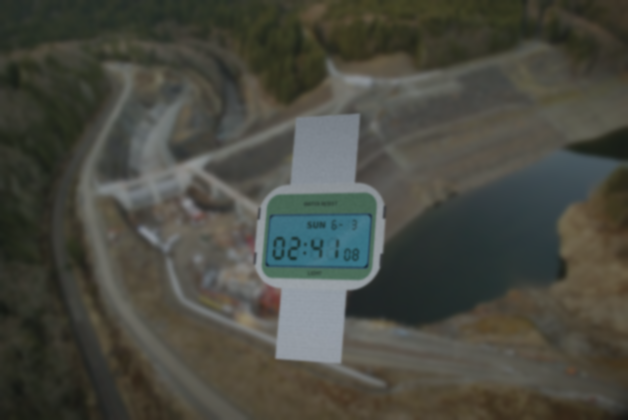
{"hour": 2, "minute": 41}
